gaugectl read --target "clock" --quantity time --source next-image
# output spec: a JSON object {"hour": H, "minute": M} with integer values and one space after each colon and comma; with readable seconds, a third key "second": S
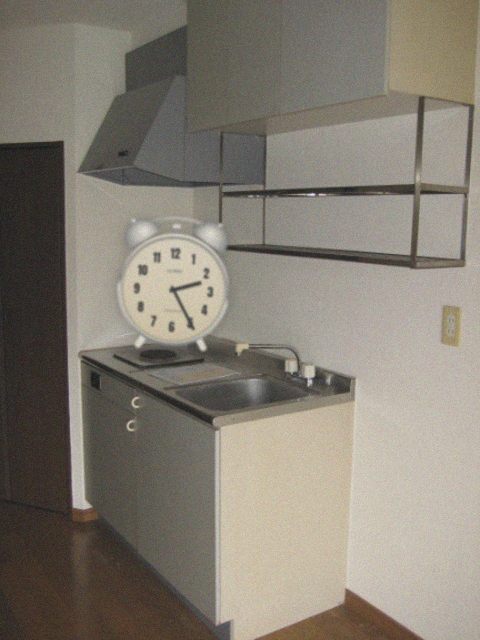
{"hour": 2, "minute": 25}
